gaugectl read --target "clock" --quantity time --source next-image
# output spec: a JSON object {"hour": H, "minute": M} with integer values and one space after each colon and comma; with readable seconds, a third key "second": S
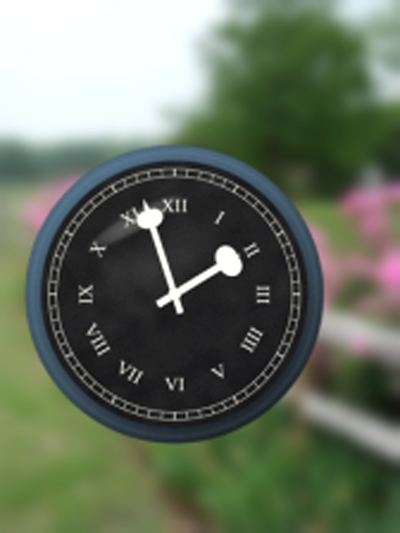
{"hour": 1, "minute": 57}
